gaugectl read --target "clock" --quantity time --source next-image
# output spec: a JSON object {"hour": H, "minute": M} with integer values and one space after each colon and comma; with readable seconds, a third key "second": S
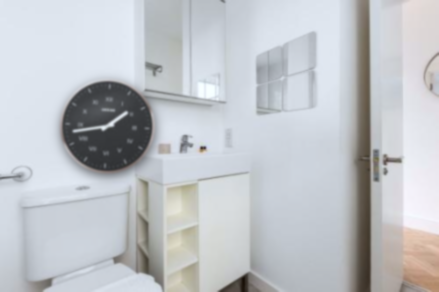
{"hour": 1, "minute": 43}
